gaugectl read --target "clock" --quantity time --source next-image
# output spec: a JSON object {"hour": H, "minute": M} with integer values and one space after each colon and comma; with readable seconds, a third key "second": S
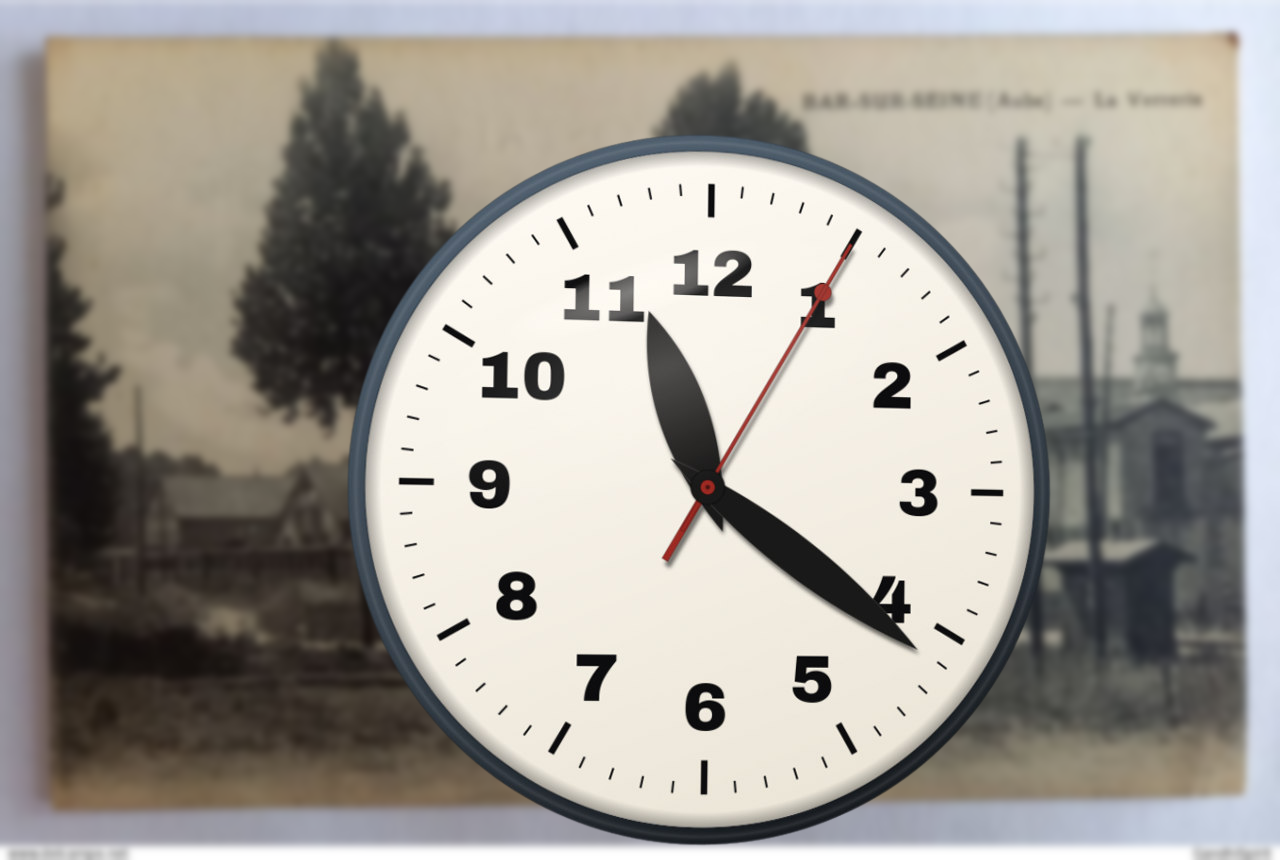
{"hour": 11, "minute": 21, "second": 5}
